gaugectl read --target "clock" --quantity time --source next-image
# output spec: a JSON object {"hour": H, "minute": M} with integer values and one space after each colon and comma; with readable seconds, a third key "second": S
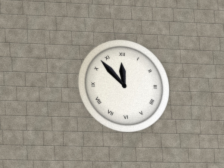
{"hour": 11, "minute": 53}
